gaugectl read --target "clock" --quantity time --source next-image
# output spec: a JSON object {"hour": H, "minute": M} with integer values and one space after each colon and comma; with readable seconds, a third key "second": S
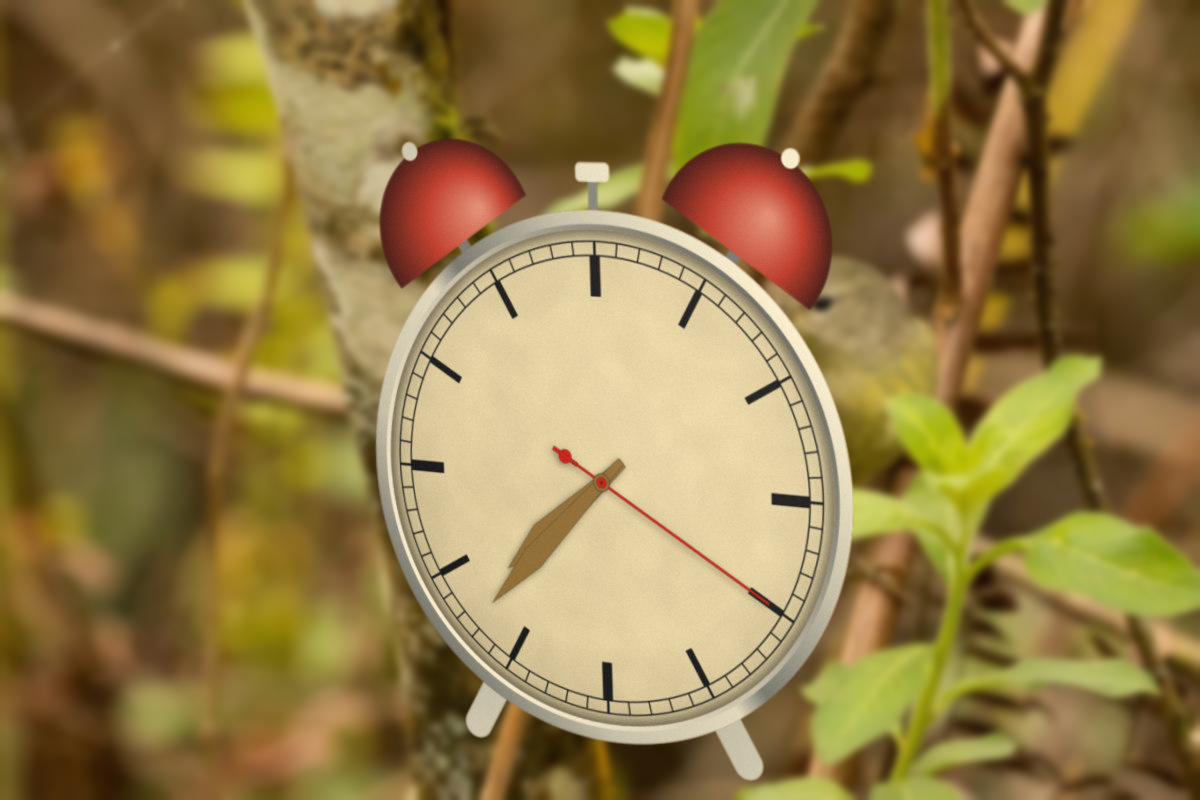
{"hour": 7, "minute": 37, "second": 20}
